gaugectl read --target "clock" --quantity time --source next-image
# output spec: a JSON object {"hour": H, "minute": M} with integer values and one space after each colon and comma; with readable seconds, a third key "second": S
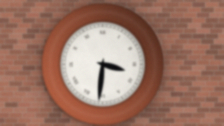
{"hour": 3, "minute": 31}
